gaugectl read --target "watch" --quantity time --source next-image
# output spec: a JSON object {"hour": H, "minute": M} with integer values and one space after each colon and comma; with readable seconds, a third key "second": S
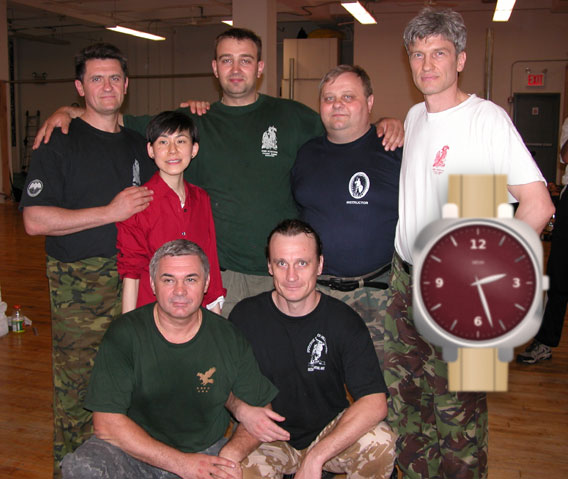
{"hour": 2, "minute": 27}
